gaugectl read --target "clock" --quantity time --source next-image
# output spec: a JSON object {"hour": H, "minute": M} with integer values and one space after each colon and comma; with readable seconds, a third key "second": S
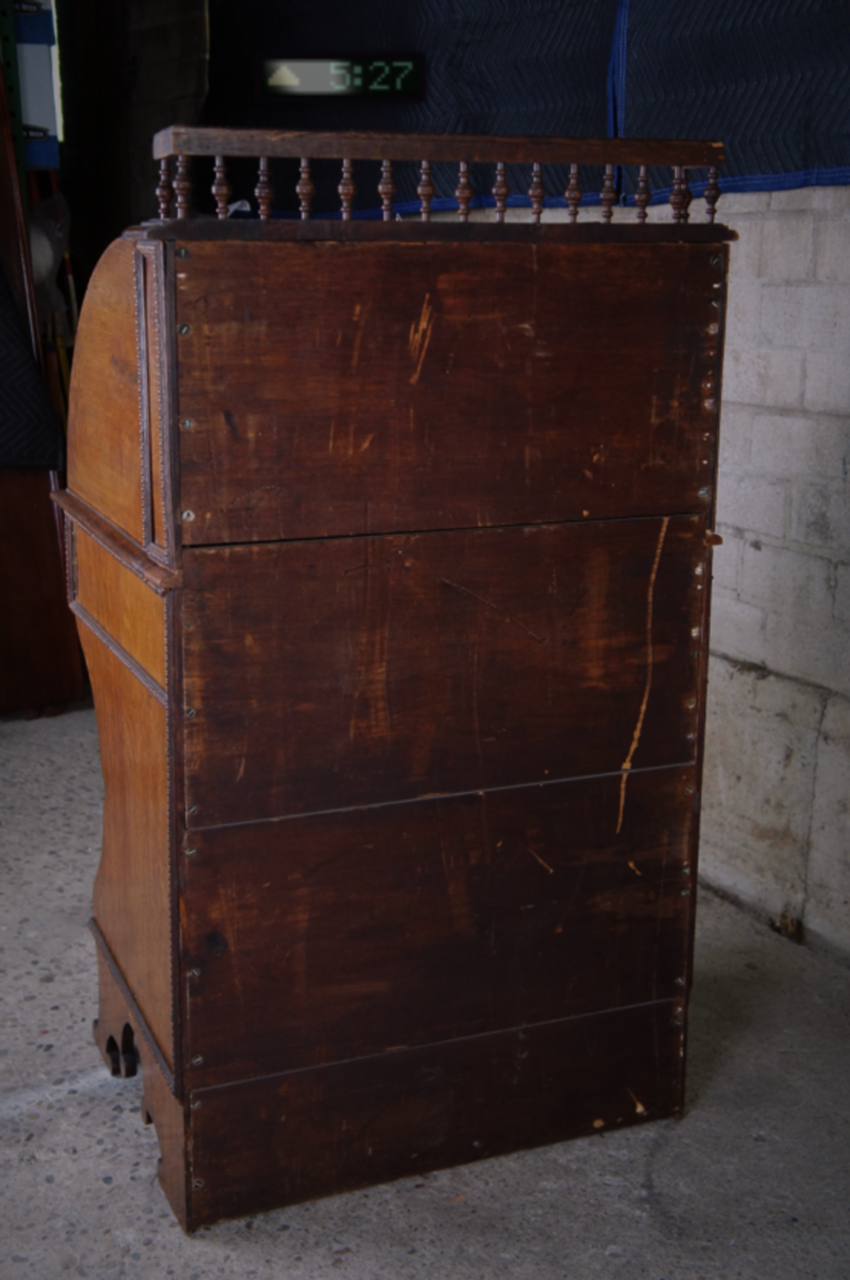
{"hour": 5, "minute": 27}
